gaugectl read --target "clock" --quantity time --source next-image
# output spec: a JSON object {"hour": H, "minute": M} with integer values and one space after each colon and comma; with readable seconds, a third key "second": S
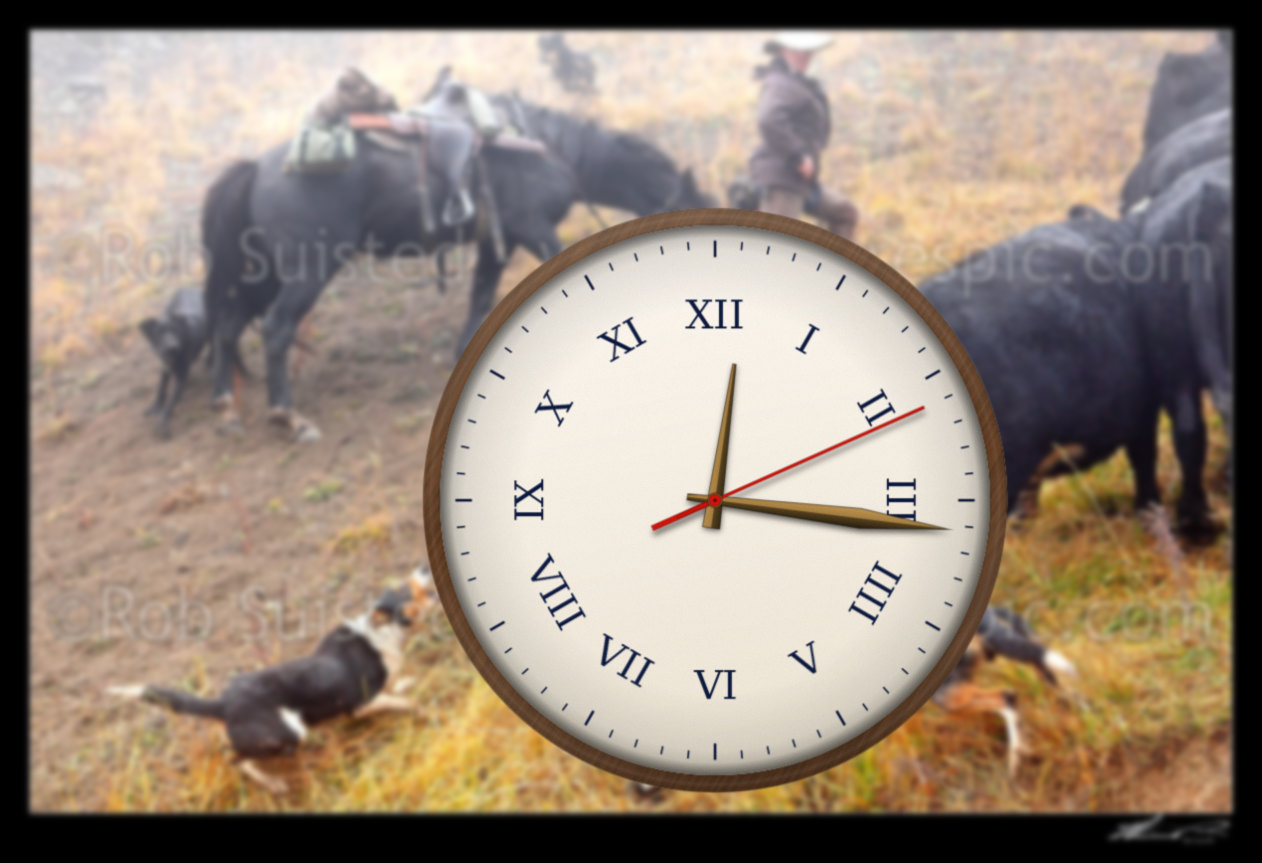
{"hour": 12, "minute": 16, "second": 11}
